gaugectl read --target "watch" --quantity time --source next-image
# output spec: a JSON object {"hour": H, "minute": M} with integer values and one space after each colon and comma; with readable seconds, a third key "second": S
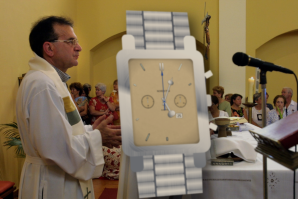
{"hour": 5, "minute": 4}
